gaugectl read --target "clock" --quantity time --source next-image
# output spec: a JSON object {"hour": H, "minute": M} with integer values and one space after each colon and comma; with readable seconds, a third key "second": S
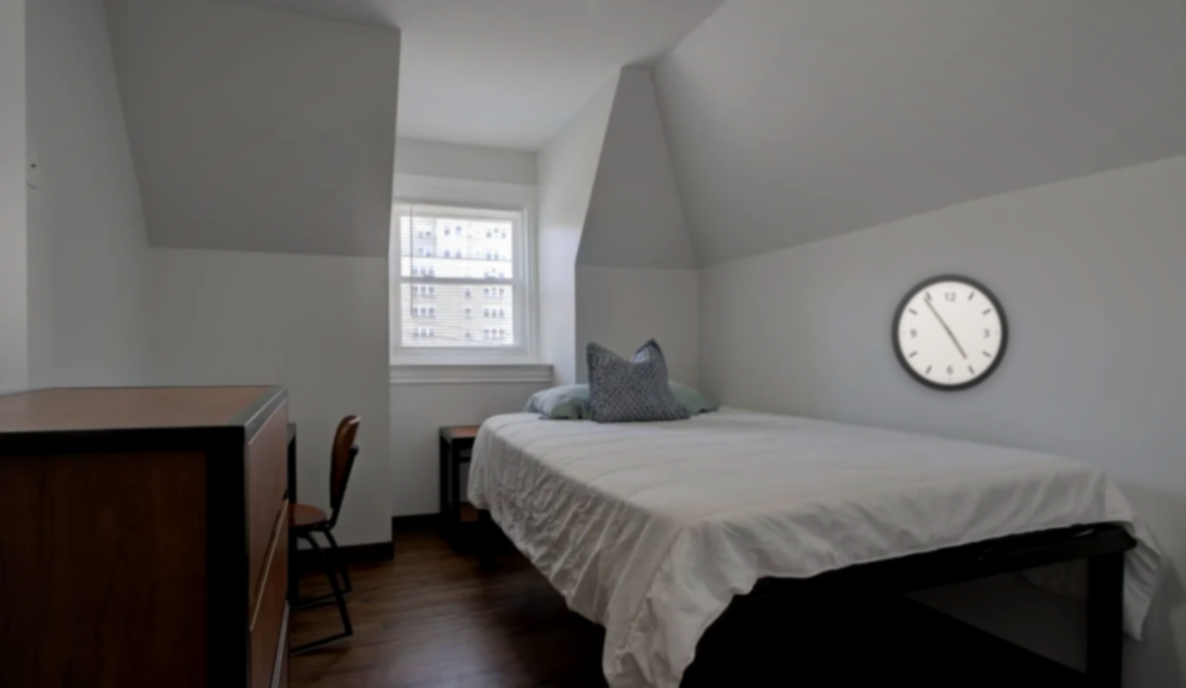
{"hour": 4, "minute": 54}
